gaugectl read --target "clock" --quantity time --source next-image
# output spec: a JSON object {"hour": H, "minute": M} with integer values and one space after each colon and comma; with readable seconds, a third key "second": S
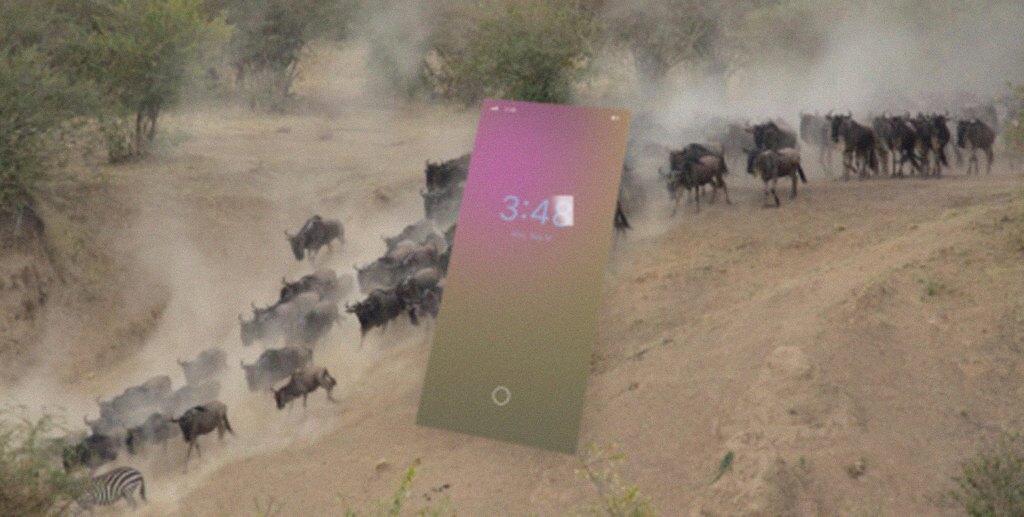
{"hour": 3, "minute": 48}
